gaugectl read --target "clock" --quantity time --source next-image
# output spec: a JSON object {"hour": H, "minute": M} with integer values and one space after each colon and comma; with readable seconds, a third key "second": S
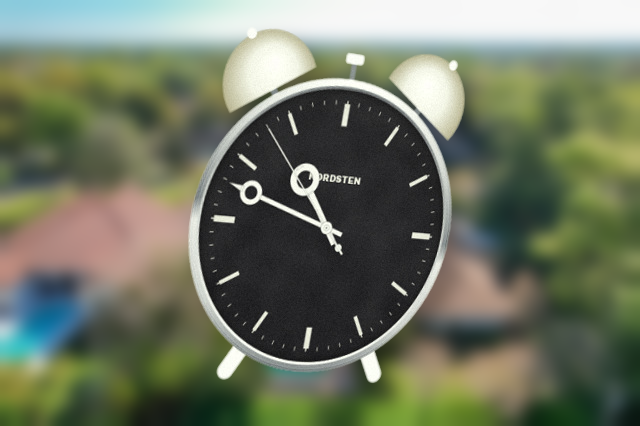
{"hour": 10, "minute": 47, "second": 53}
